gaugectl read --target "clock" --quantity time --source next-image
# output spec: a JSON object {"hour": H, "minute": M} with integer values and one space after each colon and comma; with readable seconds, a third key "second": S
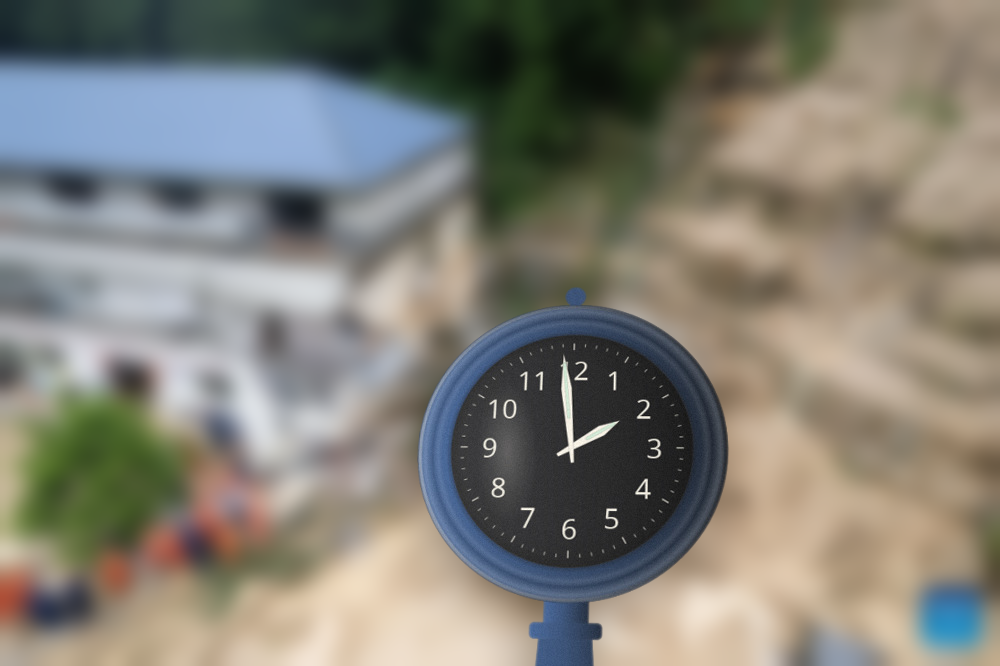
{"hour": 1, "minute": 59}
